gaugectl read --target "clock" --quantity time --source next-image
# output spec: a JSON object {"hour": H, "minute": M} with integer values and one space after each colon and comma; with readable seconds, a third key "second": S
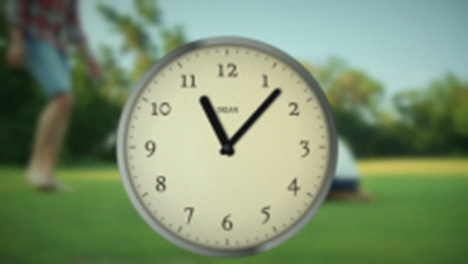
{"hour": 11, "minute": 7}
